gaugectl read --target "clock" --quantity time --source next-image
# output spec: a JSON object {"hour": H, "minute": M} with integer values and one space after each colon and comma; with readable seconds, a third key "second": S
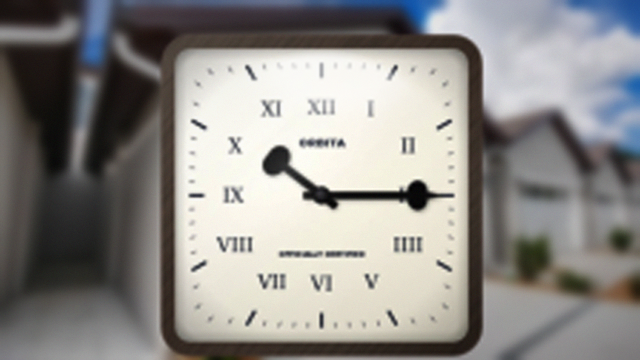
{"hour": 10, "minute": 15}
